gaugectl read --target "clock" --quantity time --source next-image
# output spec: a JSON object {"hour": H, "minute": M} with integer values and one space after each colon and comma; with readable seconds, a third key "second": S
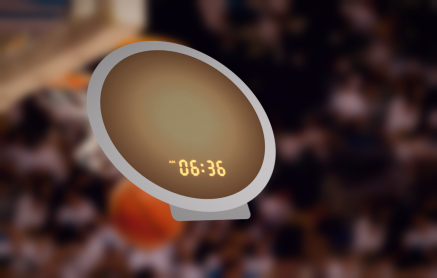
{"hour": 6, "minute": 36}
